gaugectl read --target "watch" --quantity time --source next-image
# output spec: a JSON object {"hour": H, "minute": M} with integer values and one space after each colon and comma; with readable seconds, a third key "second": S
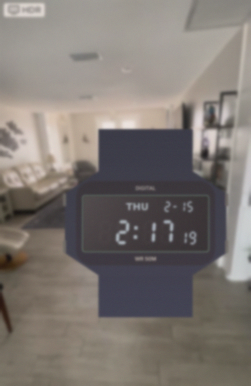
{"hour": 2, "minute": 17, "second": 19}
